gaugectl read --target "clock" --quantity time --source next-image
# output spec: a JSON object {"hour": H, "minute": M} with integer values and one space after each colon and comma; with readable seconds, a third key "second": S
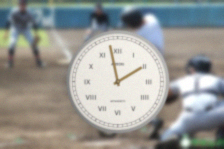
{"hour": 1, "minute": 58}
